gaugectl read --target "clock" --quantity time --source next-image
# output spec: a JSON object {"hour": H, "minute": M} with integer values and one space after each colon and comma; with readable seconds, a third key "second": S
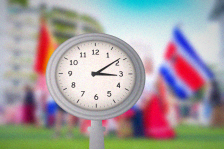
{"hour": 3, "minute": 9}
